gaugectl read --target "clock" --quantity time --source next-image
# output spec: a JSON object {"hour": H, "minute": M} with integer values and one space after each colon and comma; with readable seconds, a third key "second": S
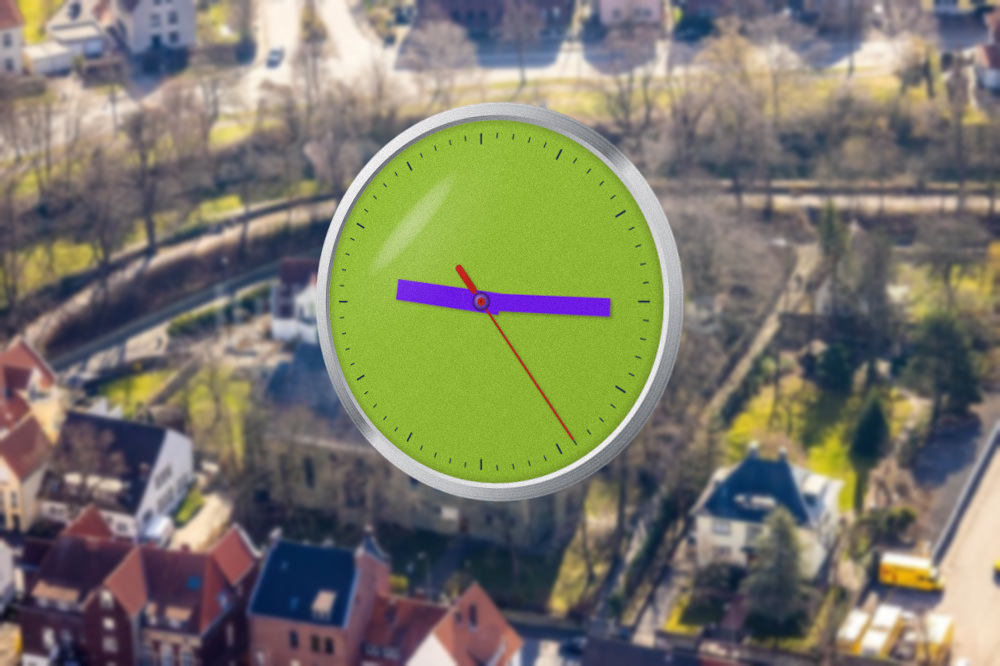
{"hour": 9, "minute": 15, "second": 24}
